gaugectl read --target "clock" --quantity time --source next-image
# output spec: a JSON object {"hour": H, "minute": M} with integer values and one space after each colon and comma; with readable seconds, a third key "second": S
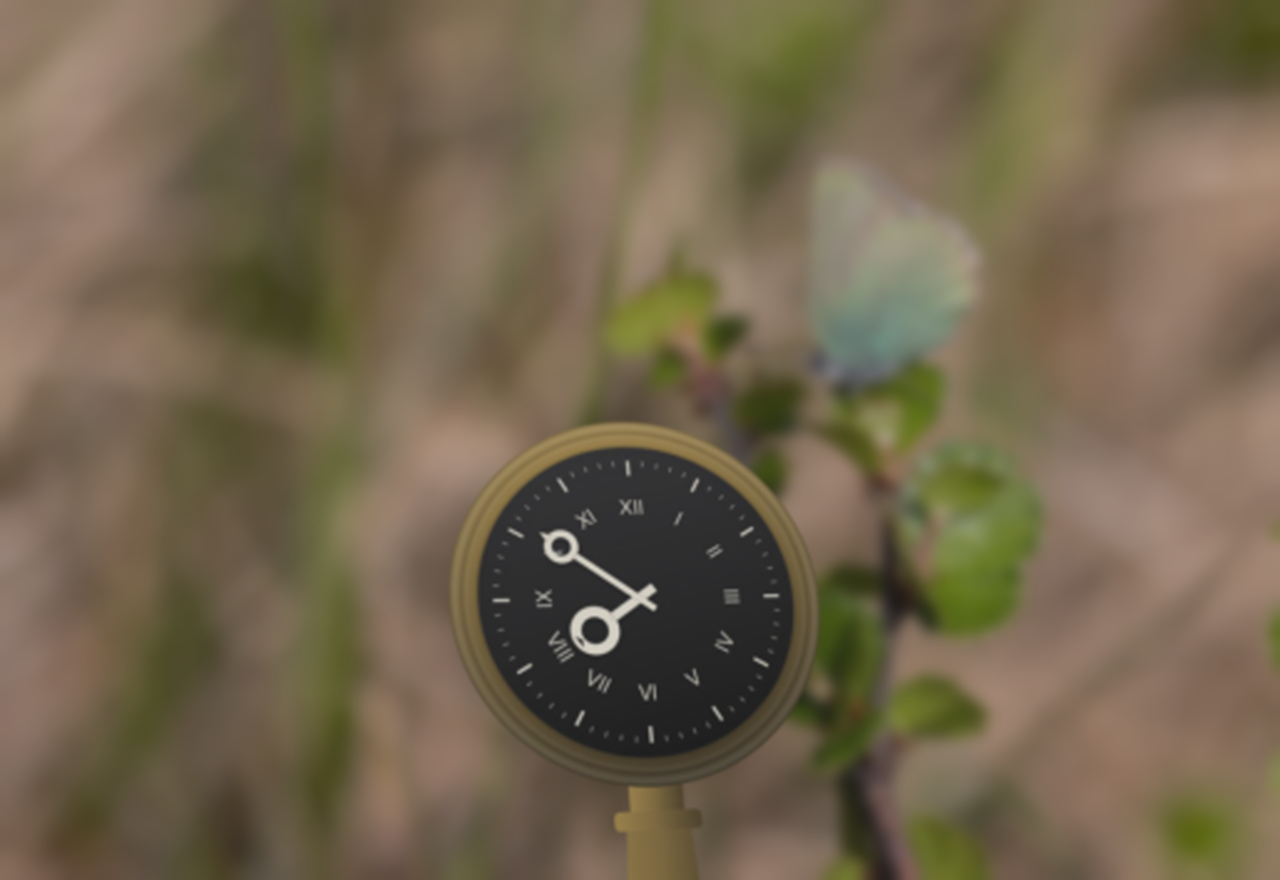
{"hour": 7, "minute": 51}
